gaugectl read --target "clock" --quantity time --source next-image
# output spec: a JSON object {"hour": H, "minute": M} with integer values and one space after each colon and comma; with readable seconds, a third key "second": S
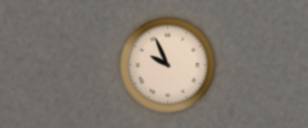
{"hour": 9, "minute": 56}
